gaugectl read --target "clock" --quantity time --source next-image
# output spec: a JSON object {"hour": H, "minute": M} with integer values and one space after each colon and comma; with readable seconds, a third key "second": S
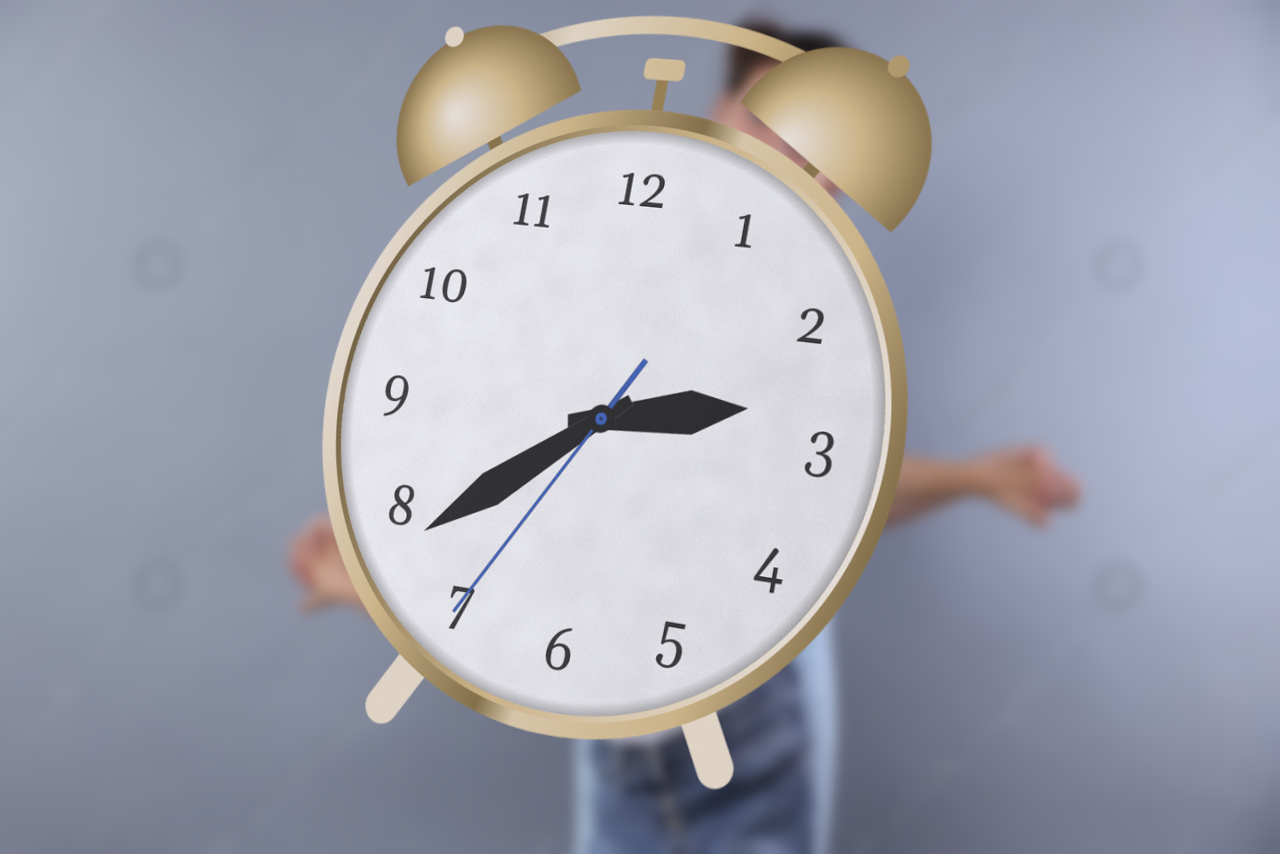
{"hour": 2, "minute": 38, "second": 35}
